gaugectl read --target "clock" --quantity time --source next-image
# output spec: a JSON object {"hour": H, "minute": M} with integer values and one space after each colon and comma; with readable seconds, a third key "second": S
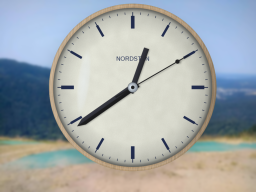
{"hour": 12, "minute": 39, "second": 10}
